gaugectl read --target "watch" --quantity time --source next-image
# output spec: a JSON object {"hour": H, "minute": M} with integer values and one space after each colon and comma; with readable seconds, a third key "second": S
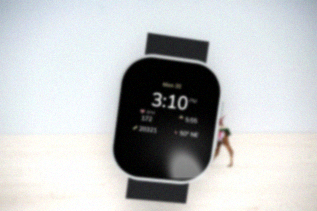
{"hour": 3, "minute": 10}
